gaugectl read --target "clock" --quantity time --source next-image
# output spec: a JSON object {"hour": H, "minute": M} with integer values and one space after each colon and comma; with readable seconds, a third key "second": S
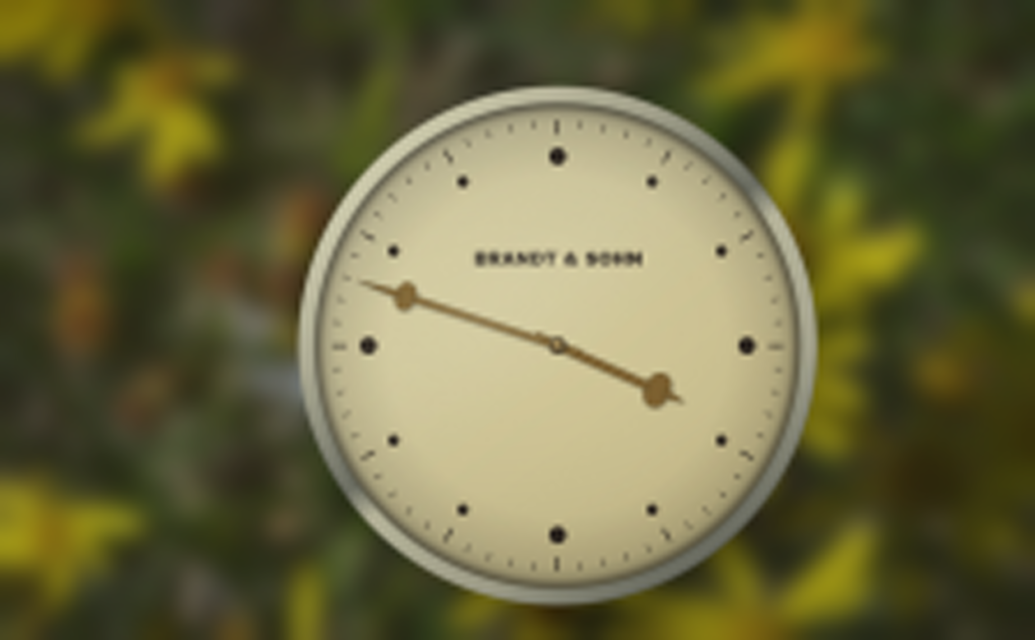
{"hour": 3, "minute": 48}
